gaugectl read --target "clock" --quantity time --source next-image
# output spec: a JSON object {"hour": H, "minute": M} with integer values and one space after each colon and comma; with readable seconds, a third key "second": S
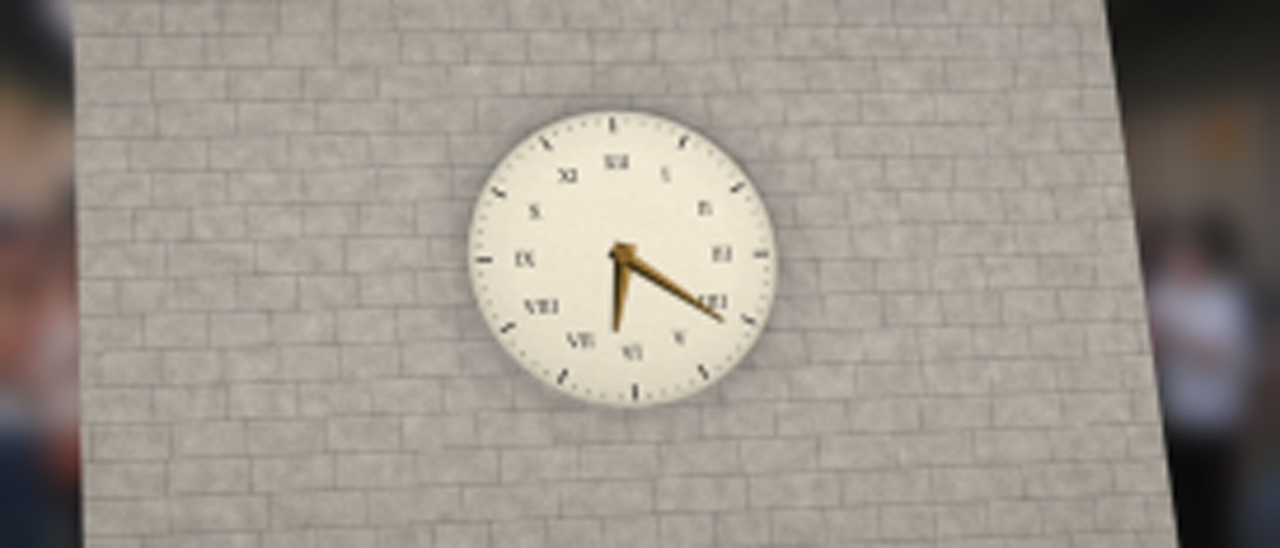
{"hour": 6, "minute": 21}
